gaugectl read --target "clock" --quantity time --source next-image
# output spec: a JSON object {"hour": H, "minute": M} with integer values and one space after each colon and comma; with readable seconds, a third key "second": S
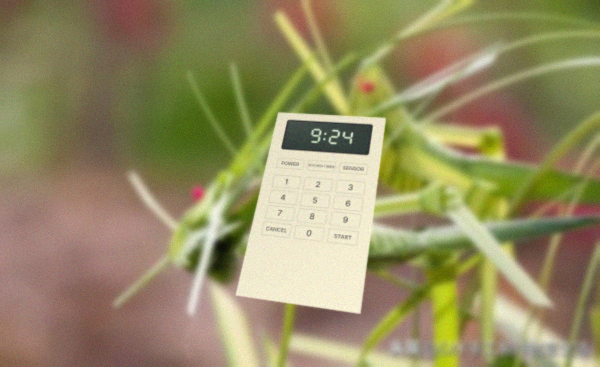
{"hour": 9, "minute": 24}
